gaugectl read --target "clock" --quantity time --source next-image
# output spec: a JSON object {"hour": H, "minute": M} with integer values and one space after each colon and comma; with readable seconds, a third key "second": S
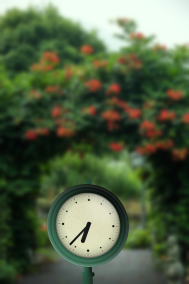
{"hour": 6, "minute": 37}
